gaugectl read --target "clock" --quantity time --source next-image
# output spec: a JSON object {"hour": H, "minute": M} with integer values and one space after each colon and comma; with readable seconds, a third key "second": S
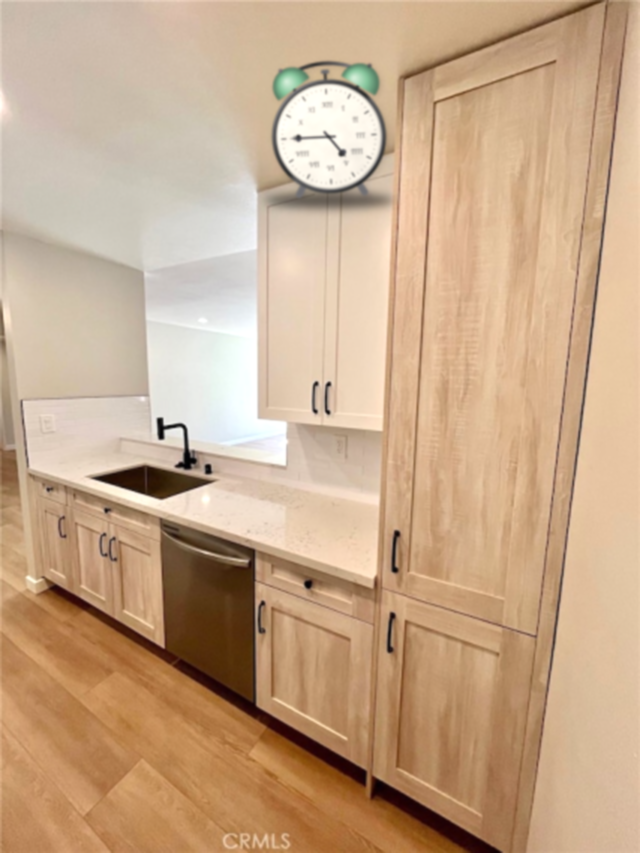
{"hour": 4, "minute": 45}
